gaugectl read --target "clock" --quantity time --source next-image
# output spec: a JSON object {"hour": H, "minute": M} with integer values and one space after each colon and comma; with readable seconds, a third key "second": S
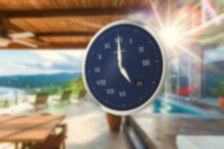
{"hour": 5, "minute": 0}
